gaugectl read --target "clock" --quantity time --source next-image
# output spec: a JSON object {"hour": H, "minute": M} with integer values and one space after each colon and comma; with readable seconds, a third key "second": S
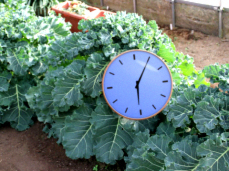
{"hour": 6, "minute": 5}
